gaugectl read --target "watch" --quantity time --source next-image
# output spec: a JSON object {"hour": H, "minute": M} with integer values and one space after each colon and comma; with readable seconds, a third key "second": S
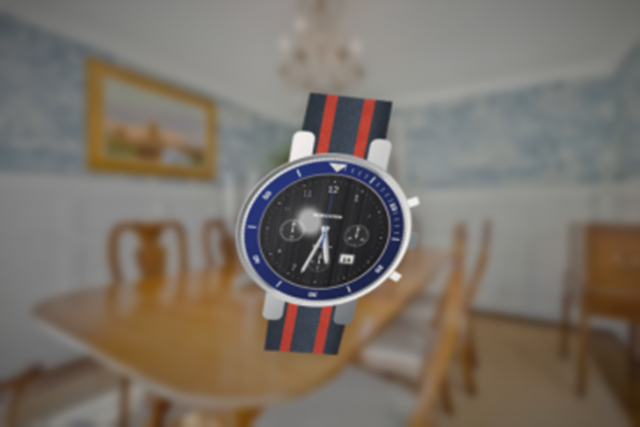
{"hour": 5, "minute": 33}
